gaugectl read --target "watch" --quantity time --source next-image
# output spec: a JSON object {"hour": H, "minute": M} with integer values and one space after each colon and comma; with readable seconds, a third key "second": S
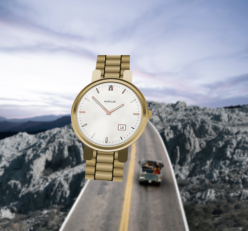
{"hour": 1, "minute": 52}
